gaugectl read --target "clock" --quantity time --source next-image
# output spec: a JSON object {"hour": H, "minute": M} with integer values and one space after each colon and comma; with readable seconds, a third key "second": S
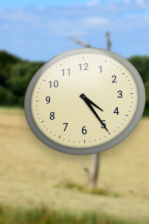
{"hour": 4, "minute": 25}
